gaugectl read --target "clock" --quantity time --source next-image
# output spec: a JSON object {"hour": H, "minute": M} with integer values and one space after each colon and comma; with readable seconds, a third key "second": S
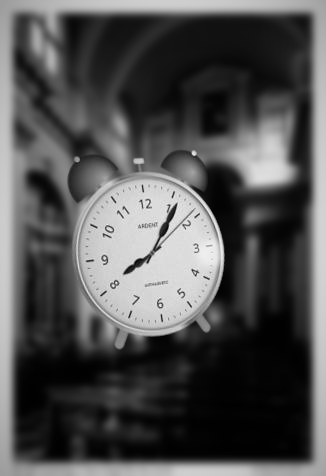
{"hour": 8, "minute": 6, "second": 9}
